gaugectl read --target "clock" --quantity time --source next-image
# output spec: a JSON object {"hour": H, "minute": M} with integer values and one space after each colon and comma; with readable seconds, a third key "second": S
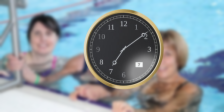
{"hour": 7, "minute": 9}
